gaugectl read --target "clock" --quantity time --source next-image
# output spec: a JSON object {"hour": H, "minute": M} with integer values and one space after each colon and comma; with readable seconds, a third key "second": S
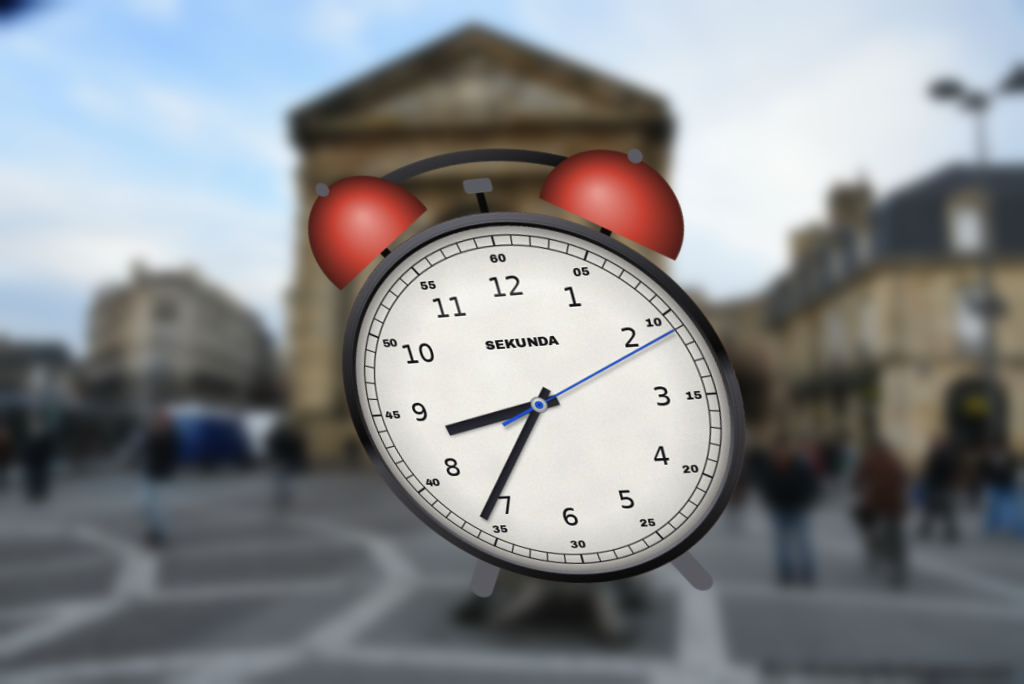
{"hour": 8, "minute": 36, "second": 11}
